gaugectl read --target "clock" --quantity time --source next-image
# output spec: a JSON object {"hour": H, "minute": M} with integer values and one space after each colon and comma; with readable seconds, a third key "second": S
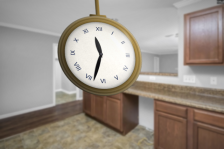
{"hour": 11, "minute": 33}
